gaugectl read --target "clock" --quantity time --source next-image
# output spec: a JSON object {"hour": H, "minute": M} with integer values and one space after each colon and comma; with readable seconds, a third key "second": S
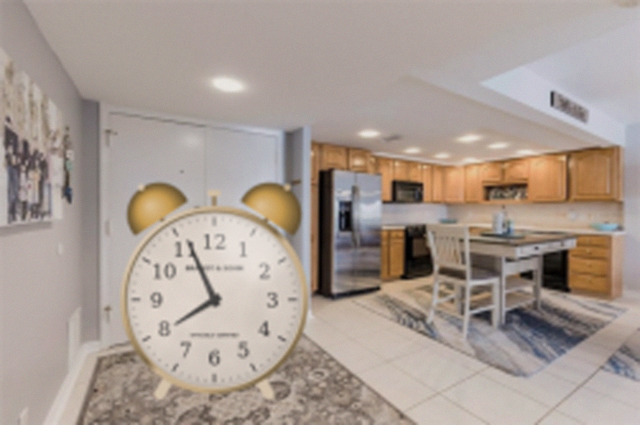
{"hour": 7, "minute": 56}
